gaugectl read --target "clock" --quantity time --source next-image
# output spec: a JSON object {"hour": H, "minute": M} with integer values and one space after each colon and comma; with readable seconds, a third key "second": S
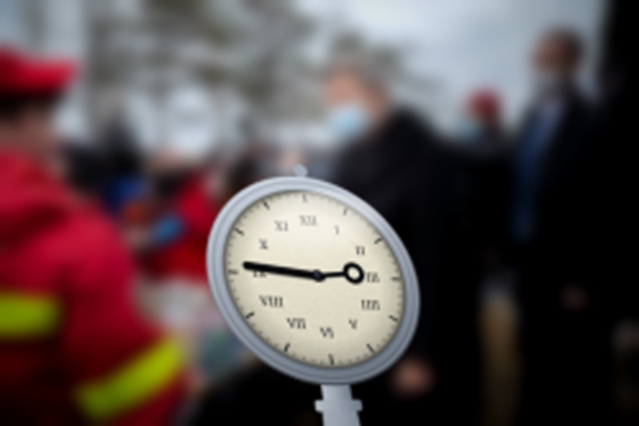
{"hour": 2, "minute": 46}
